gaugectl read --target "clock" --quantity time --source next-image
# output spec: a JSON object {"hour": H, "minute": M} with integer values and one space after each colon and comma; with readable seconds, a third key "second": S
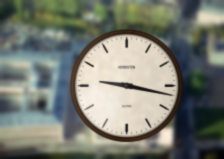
{"hour": 9, "minute": 17}
